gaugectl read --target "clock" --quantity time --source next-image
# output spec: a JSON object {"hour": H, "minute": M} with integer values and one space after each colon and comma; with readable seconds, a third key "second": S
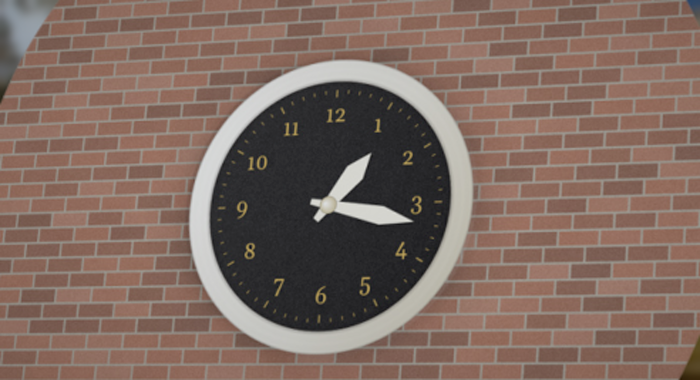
{"hour": 1, "minute": 17}
